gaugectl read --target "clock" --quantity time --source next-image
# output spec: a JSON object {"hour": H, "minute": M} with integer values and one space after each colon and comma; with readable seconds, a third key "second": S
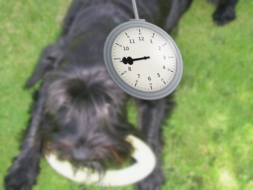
{"hour": 8, "minute": 44}
